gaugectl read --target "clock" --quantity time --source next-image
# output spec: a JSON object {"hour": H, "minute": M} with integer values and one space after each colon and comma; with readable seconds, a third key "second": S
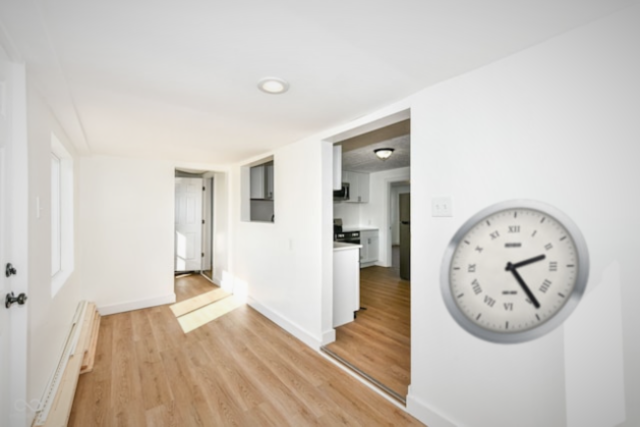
{"hour": 2, "minute": 24}
